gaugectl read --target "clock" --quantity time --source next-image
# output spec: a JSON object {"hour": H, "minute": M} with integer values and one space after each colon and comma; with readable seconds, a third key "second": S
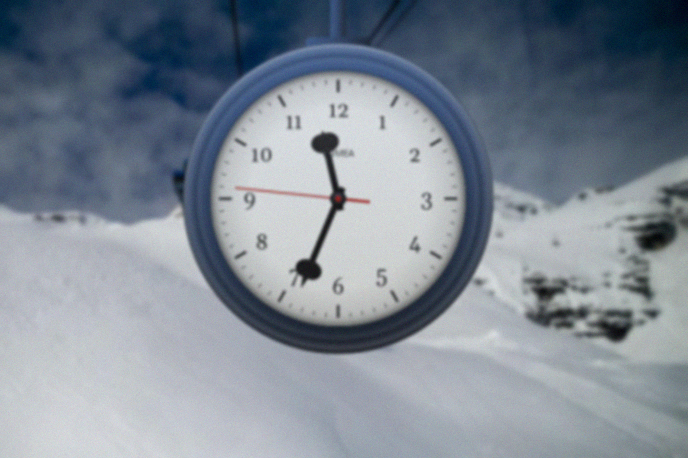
{"hour": 11, "minute": 33, "second": 46}
